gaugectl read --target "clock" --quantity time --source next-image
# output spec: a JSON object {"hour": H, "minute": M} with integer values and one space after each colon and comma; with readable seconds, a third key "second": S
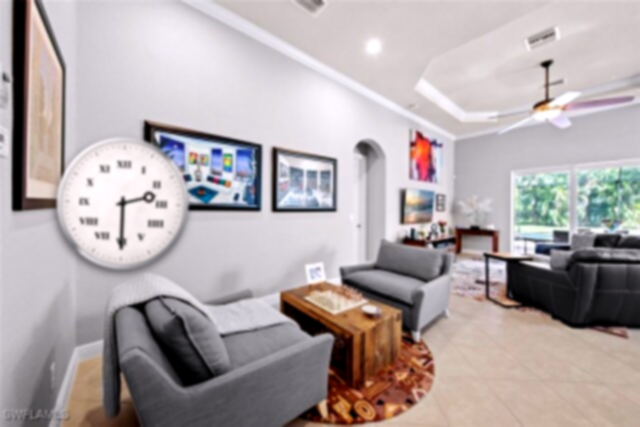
{"hour": 2, "minute": 30}
